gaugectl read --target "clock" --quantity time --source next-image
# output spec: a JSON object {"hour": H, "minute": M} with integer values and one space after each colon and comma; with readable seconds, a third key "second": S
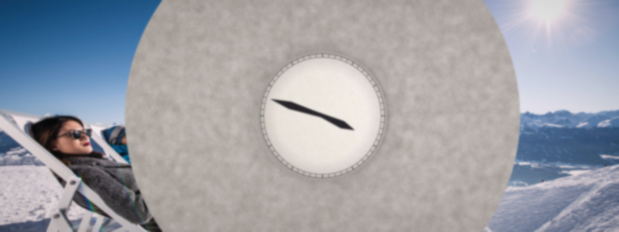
{"hour": 3, "minute": 48}
